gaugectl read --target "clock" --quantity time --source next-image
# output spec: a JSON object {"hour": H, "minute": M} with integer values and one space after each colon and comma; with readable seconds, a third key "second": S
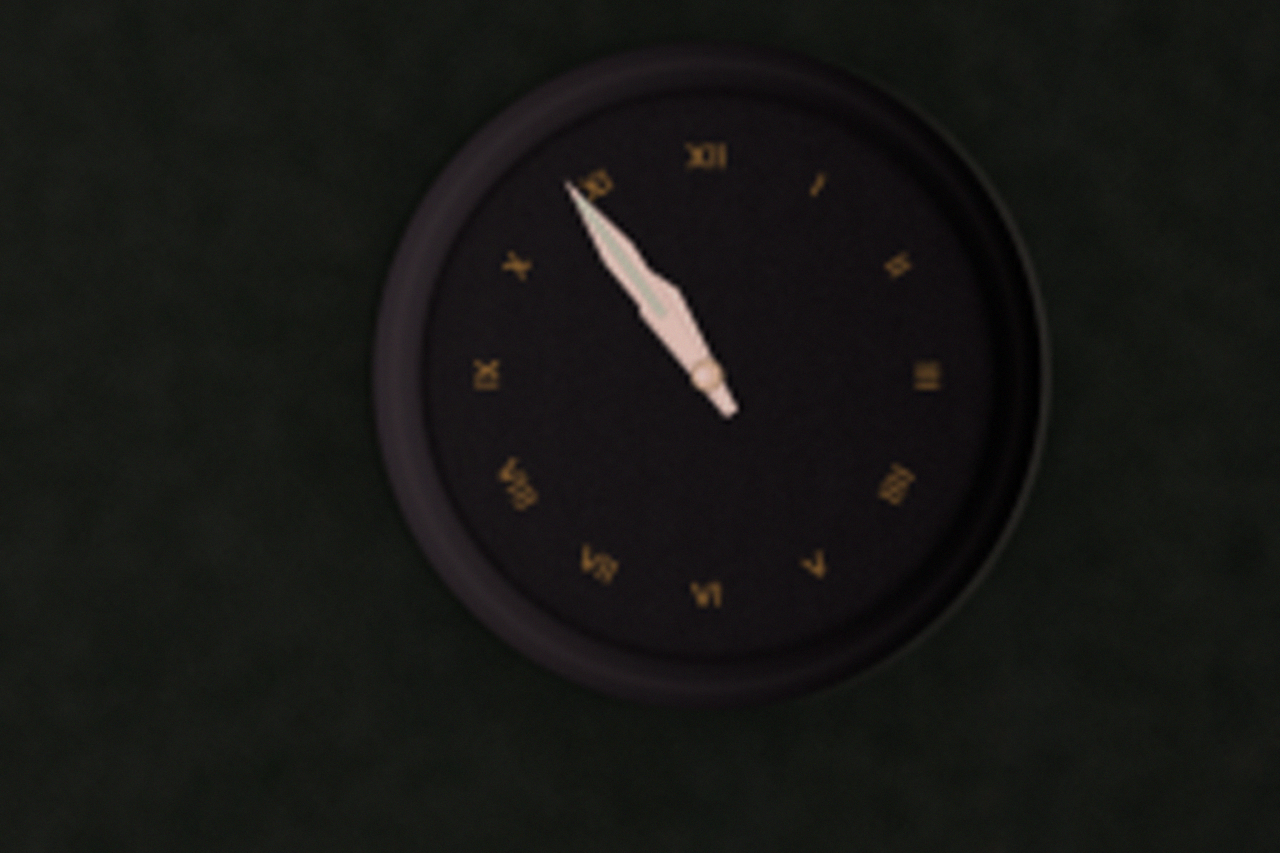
{"hour": 10, "minute": 54}
